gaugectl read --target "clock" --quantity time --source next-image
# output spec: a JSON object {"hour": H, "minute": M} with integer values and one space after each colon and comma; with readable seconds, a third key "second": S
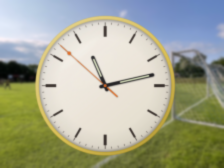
{"hour": 11, "minute": 12, "second": 52}
